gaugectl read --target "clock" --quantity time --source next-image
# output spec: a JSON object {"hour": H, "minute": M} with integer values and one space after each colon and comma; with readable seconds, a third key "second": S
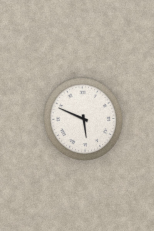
{"hour": 5, "minute": 49}
